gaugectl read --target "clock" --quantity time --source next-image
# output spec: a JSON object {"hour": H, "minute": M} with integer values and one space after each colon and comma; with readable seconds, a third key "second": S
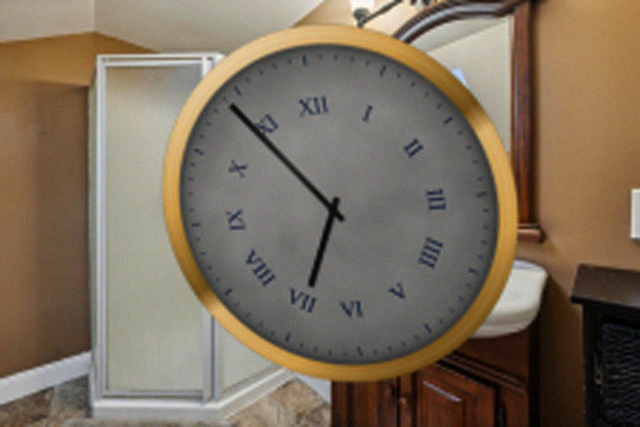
{"hour": 6, "minute": 54}
